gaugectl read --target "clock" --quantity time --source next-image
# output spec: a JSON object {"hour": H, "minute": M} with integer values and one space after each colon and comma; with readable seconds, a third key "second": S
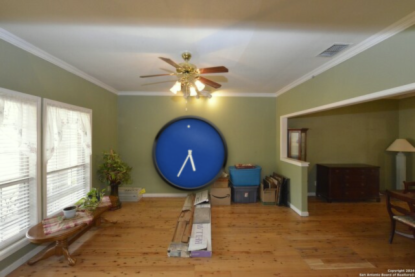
{"hour": 5, "minute": 35}
